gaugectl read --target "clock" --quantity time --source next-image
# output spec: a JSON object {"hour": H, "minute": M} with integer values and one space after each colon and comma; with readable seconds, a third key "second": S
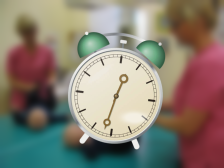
{"hour": 12, "minute": 32}
